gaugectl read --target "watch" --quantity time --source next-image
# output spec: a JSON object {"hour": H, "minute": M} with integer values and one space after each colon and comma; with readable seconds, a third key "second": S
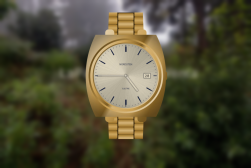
{"hour": 4, "minute": 45}
